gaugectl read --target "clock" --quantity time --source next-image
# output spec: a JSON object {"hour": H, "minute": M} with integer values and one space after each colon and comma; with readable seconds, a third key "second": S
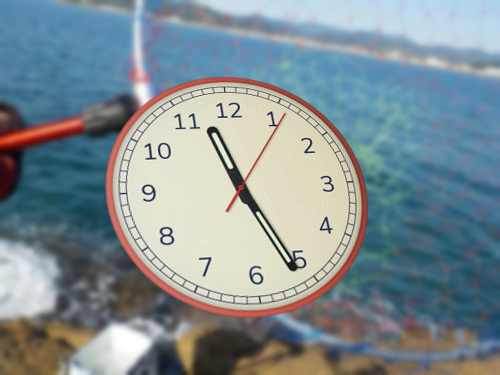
{"hour": 11, "minute": 26, "second": 6}
